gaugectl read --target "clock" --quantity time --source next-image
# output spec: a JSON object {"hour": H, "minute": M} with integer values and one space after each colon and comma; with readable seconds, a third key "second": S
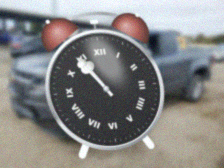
{"hour": 10, "minute": 54}
